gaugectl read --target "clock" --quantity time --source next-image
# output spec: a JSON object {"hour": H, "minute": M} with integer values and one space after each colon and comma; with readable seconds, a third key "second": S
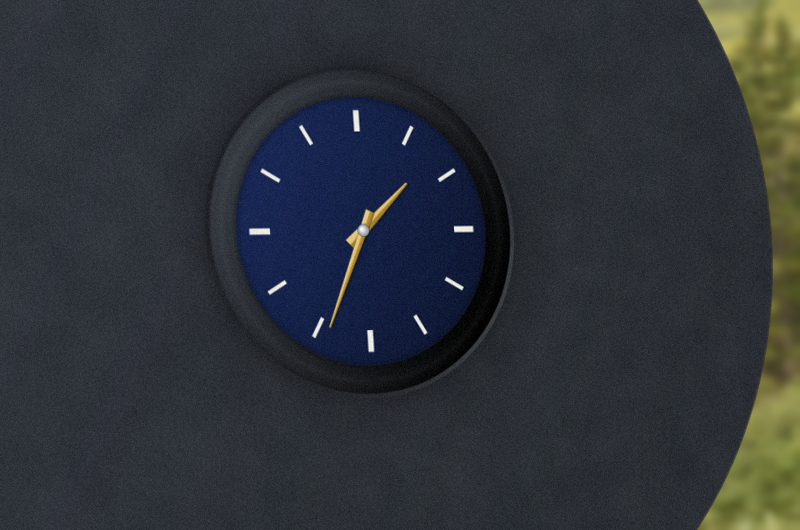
{"hour": 1, "minute": 34}
